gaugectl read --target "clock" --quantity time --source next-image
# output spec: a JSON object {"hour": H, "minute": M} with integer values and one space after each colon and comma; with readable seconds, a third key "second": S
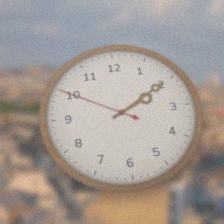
{"hour": 2, "minute": 9, "second": 50}
